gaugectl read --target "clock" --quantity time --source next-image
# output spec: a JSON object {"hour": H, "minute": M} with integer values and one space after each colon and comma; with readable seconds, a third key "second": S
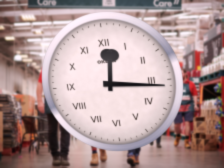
{"hour": 12, "minute": 16}
